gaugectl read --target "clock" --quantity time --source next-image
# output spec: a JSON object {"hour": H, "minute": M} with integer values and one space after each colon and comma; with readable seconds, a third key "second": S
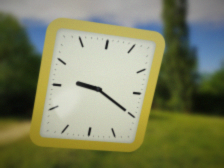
{"hour": 9, "minute": 20}
